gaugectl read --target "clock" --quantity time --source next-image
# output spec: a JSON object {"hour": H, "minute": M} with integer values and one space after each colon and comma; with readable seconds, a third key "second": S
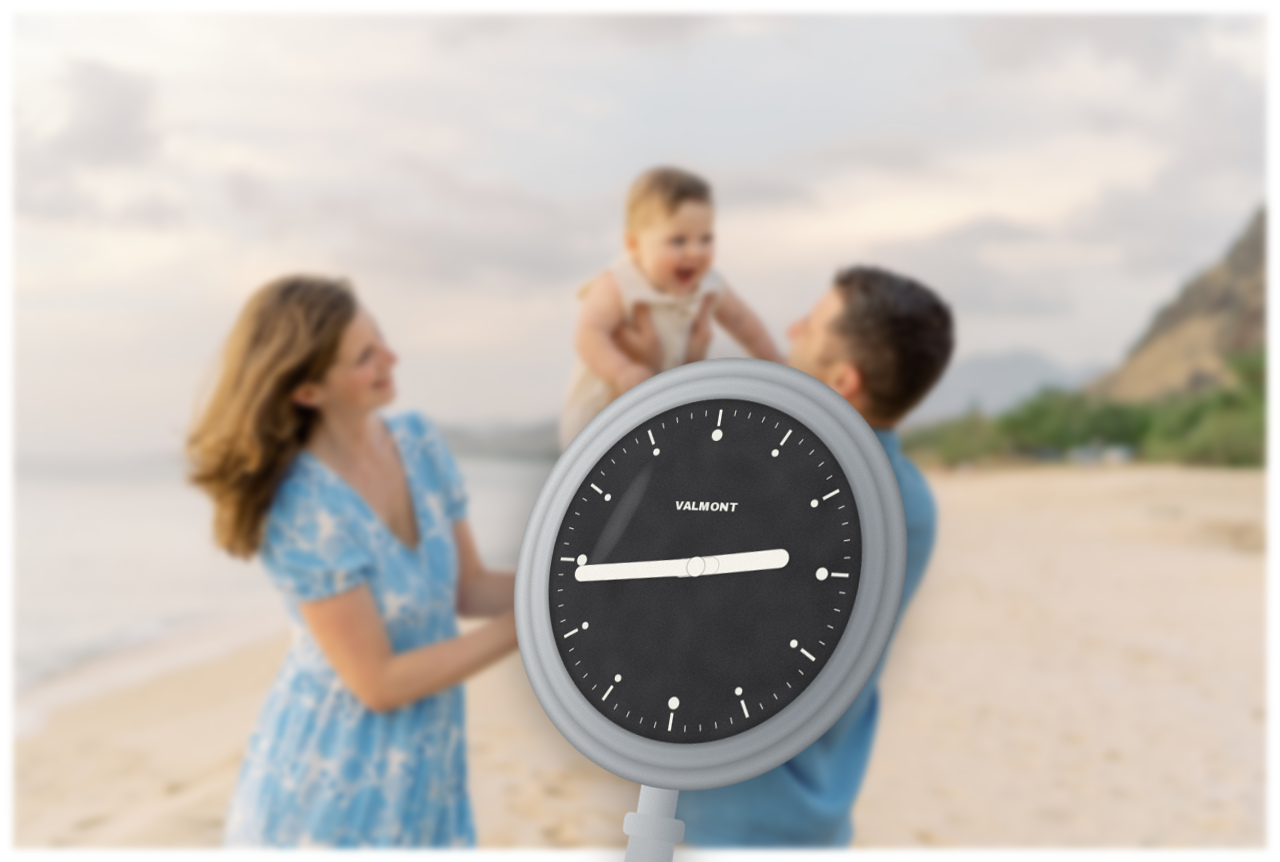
{"hour": 2, "minute": 44}
